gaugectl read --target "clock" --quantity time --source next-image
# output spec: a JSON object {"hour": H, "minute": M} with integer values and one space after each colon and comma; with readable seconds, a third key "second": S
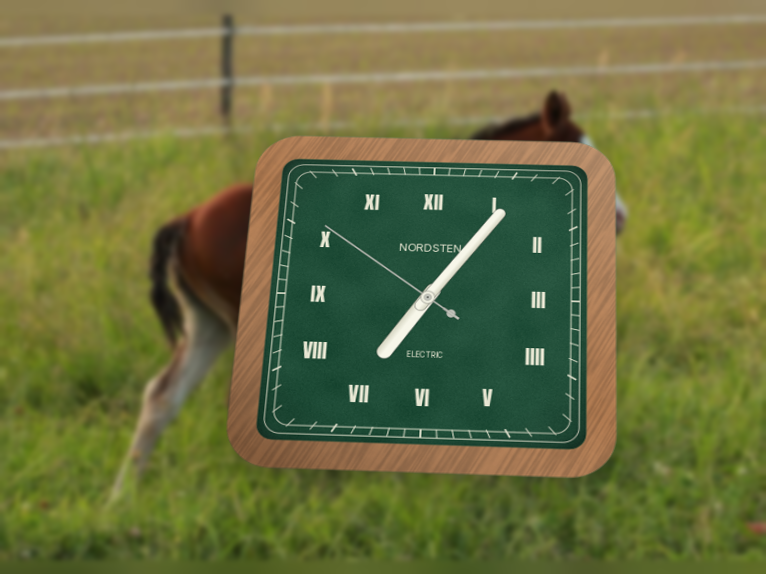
{"hour": 7, "minute": 5, "second": 51}
